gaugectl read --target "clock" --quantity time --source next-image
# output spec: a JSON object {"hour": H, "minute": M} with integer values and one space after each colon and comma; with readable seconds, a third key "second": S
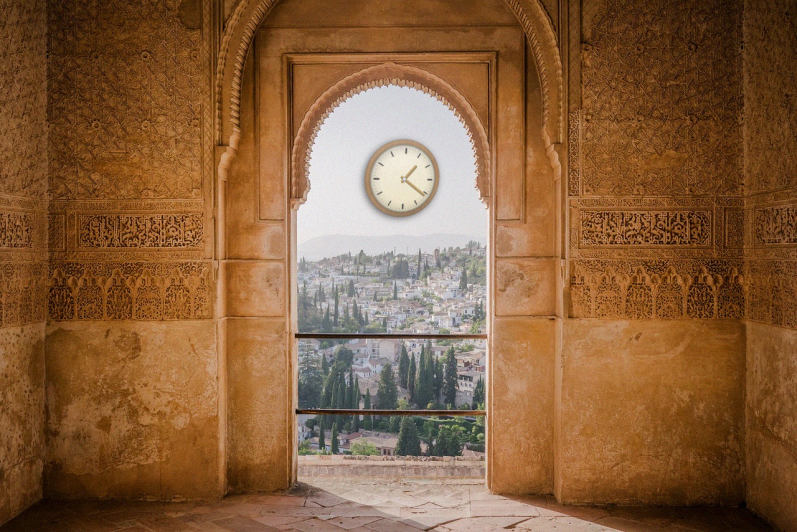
{"hour": 1, "minute": 21}
